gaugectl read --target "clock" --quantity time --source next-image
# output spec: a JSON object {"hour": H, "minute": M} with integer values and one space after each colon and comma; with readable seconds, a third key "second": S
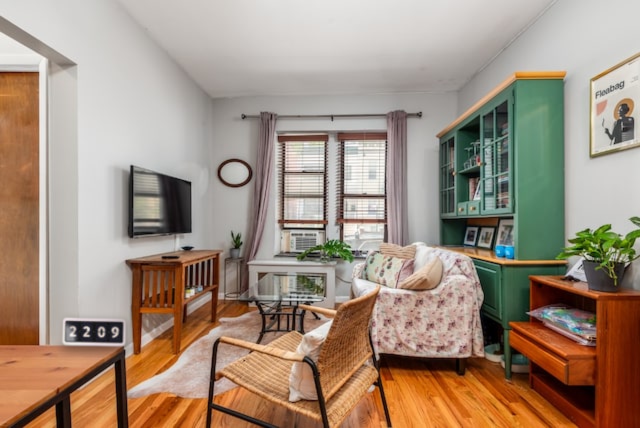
{"hour": 22, "minute": 9}
